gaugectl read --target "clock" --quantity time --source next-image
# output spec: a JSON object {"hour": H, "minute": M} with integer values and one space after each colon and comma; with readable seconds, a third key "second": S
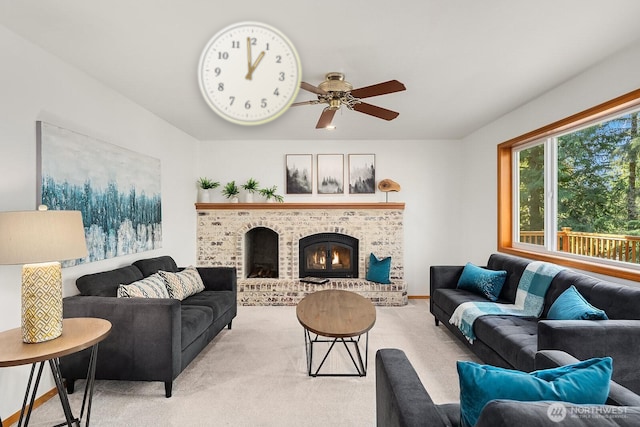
{"hour": 12, "minute": 59}
